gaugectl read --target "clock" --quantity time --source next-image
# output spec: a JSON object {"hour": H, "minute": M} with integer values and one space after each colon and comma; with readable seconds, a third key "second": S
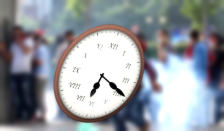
{"hour": 6, "minute": 19}
